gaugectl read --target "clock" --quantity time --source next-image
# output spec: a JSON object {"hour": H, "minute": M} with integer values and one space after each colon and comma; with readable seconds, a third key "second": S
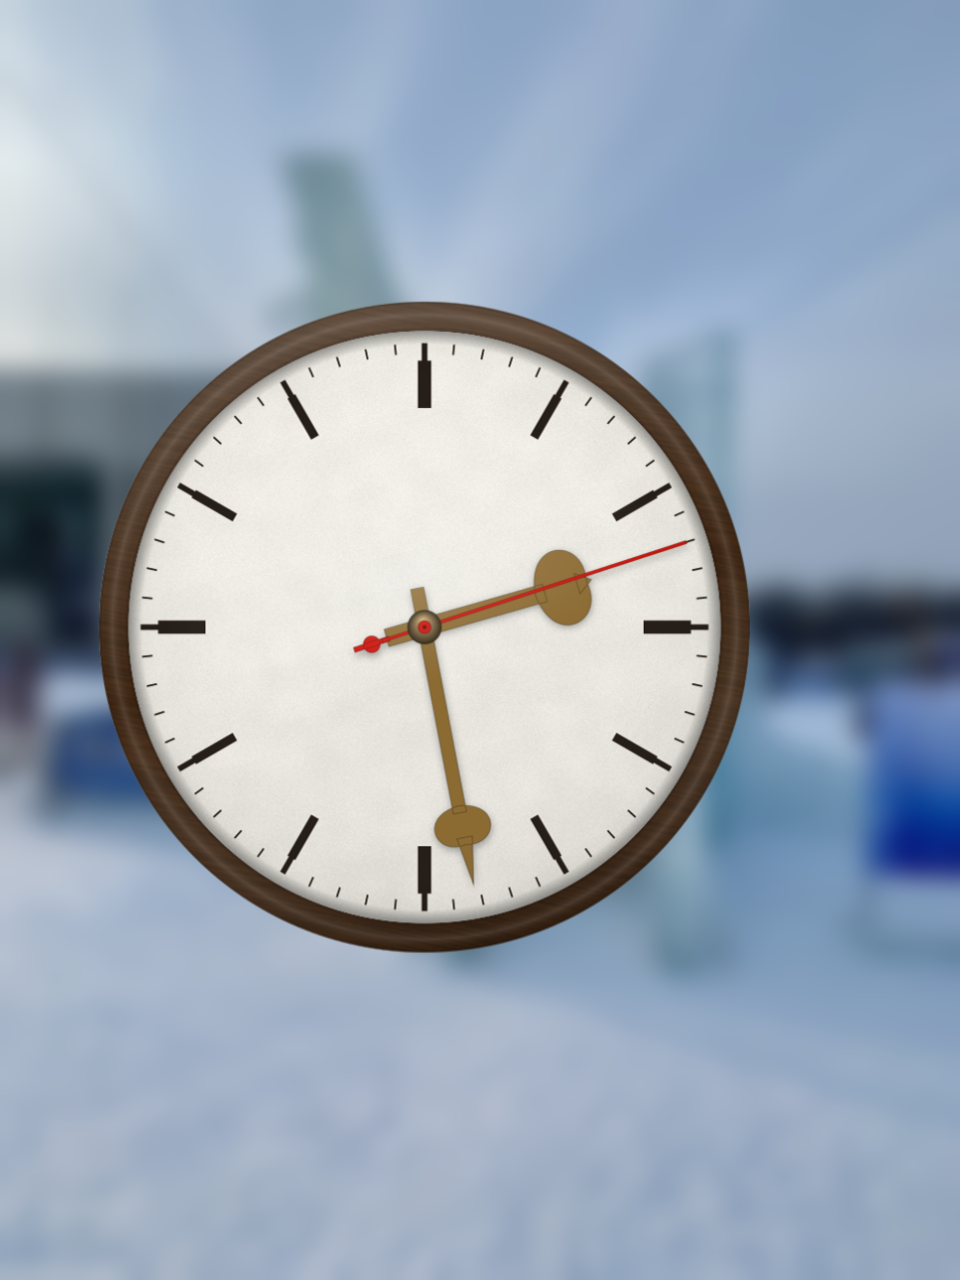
{"hour": 2, "minute": 28, "second": 12}
